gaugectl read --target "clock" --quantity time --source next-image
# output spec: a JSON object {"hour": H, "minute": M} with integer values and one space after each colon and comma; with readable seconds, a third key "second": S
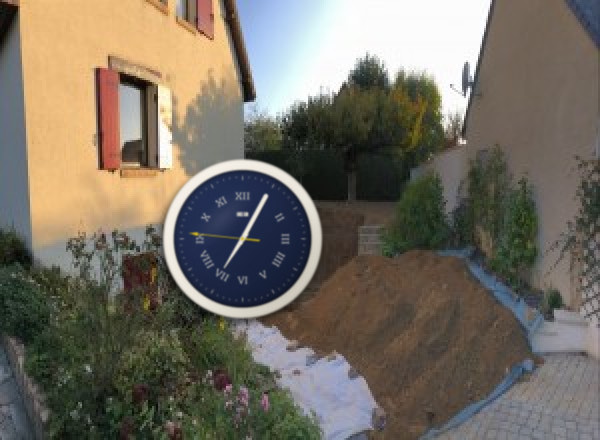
{"hour": 7, "minute": 4, "second": 46}
